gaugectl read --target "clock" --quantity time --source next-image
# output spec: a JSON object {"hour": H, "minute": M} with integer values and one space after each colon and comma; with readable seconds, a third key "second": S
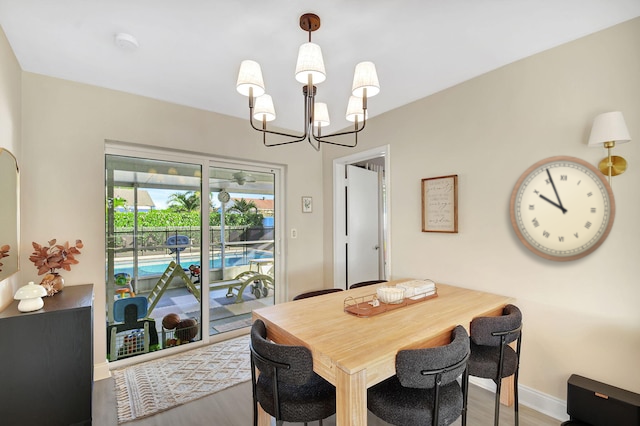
{"hour": 9, "minute": 56}
